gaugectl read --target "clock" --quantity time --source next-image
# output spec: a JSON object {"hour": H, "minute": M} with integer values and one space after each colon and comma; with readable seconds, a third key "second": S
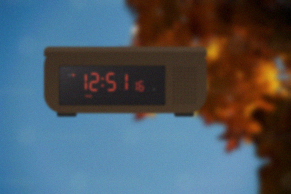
{"hour": 12, "minute": 51}
